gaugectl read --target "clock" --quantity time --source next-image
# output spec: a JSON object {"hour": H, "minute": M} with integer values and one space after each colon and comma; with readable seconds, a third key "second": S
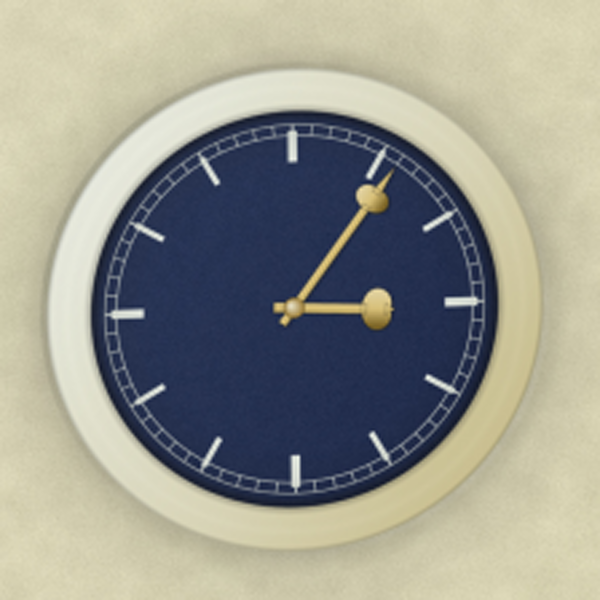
{"hour": 3, "minute": 6}
